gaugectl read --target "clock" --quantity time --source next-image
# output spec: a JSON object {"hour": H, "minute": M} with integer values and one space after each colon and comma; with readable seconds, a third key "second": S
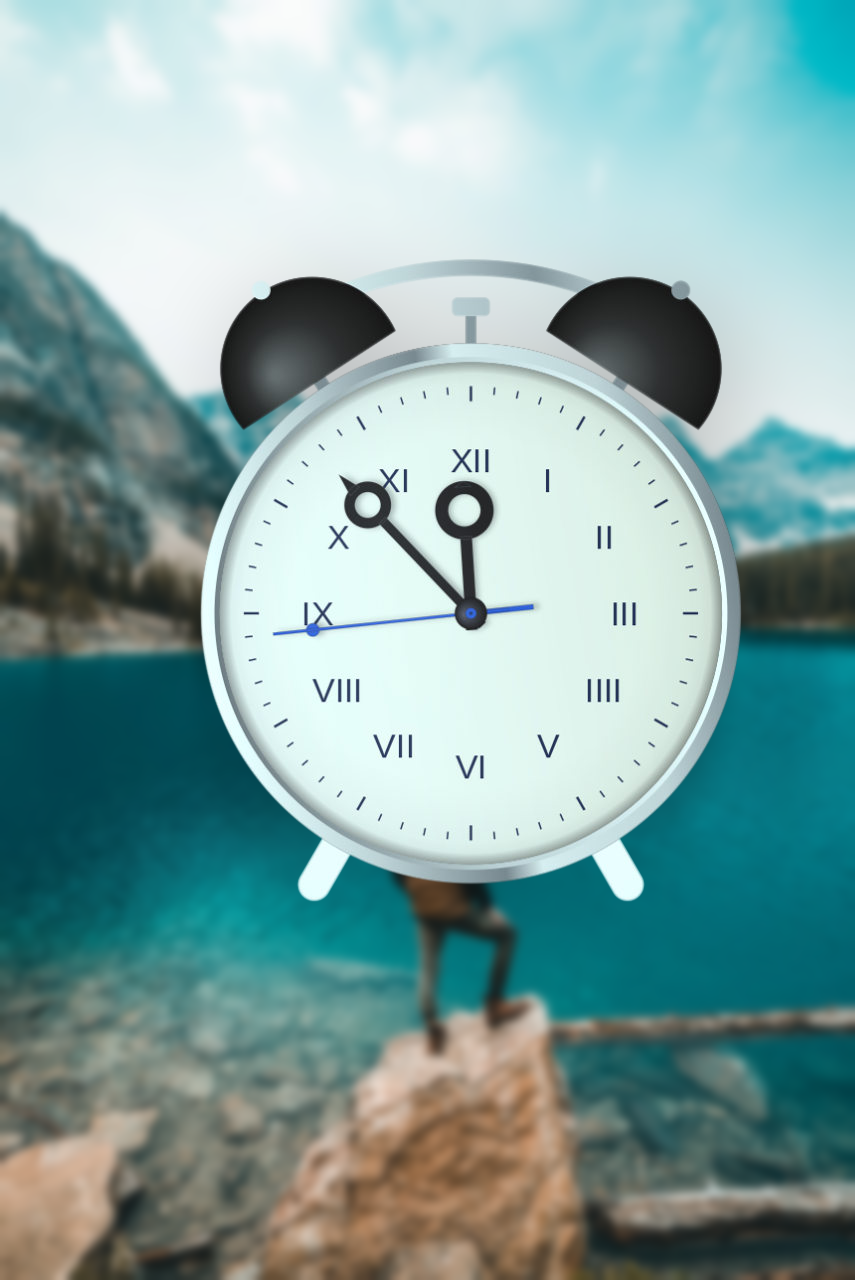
{"hour": 11, "minute": 52, "second": 44}
